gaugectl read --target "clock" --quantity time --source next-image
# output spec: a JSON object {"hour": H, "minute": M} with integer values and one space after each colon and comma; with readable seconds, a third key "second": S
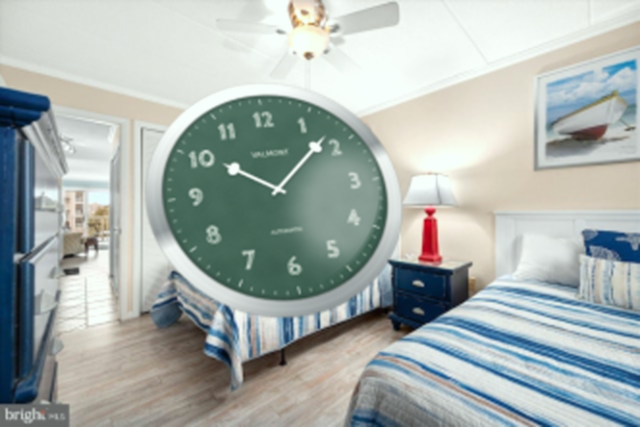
{"hour": 10, "minute": 8}
